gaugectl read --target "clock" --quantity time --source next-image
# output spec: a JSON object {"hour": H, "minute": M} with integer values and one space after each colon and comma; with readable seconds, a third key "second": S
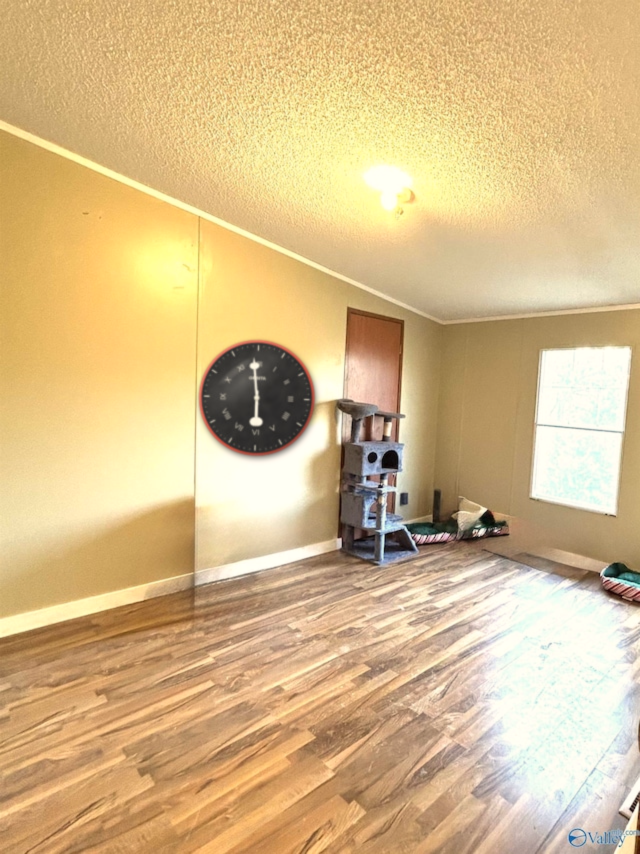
{"hour": 5, "minute": 59}
